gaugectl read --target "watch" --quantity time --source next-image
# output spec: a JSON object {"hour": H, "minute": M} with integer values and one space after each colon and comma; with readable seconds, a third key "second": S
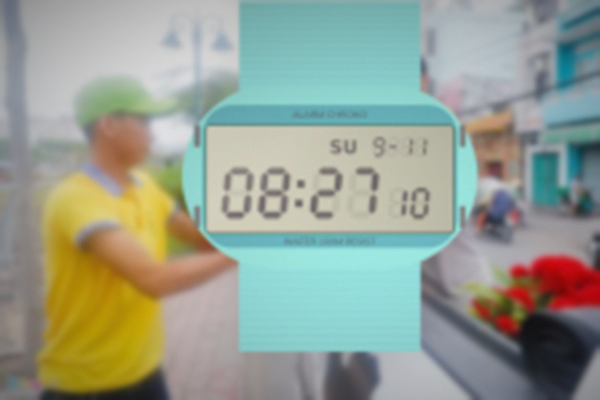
{"hour": 8, "minute": 27, "second": 10}
